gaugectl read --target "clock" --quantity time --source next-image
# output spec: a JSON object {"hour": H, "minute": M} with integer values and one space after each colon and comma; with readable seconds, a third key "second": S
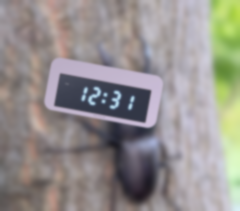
{"hour": 12, "minute": 31}
